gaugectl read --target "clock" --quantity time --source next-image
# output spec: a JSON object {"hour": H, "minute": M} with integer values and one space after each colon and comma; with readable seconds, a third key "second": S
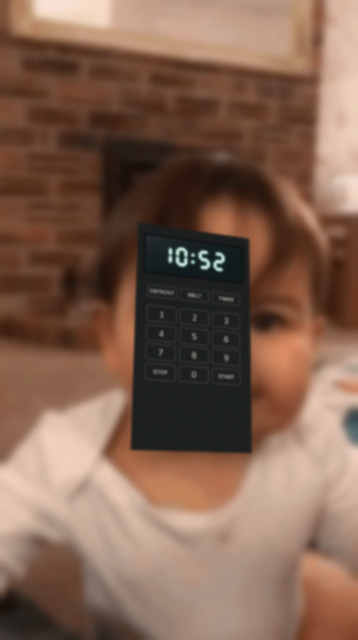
{"hour": 10, "minute": 52}
